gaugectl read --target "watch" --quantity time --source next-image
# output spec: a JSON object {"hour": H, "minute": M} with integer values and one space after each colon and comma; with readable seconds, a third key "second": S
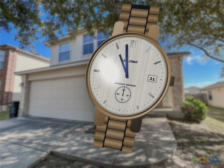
{"hour": 10, "minute": 58}
